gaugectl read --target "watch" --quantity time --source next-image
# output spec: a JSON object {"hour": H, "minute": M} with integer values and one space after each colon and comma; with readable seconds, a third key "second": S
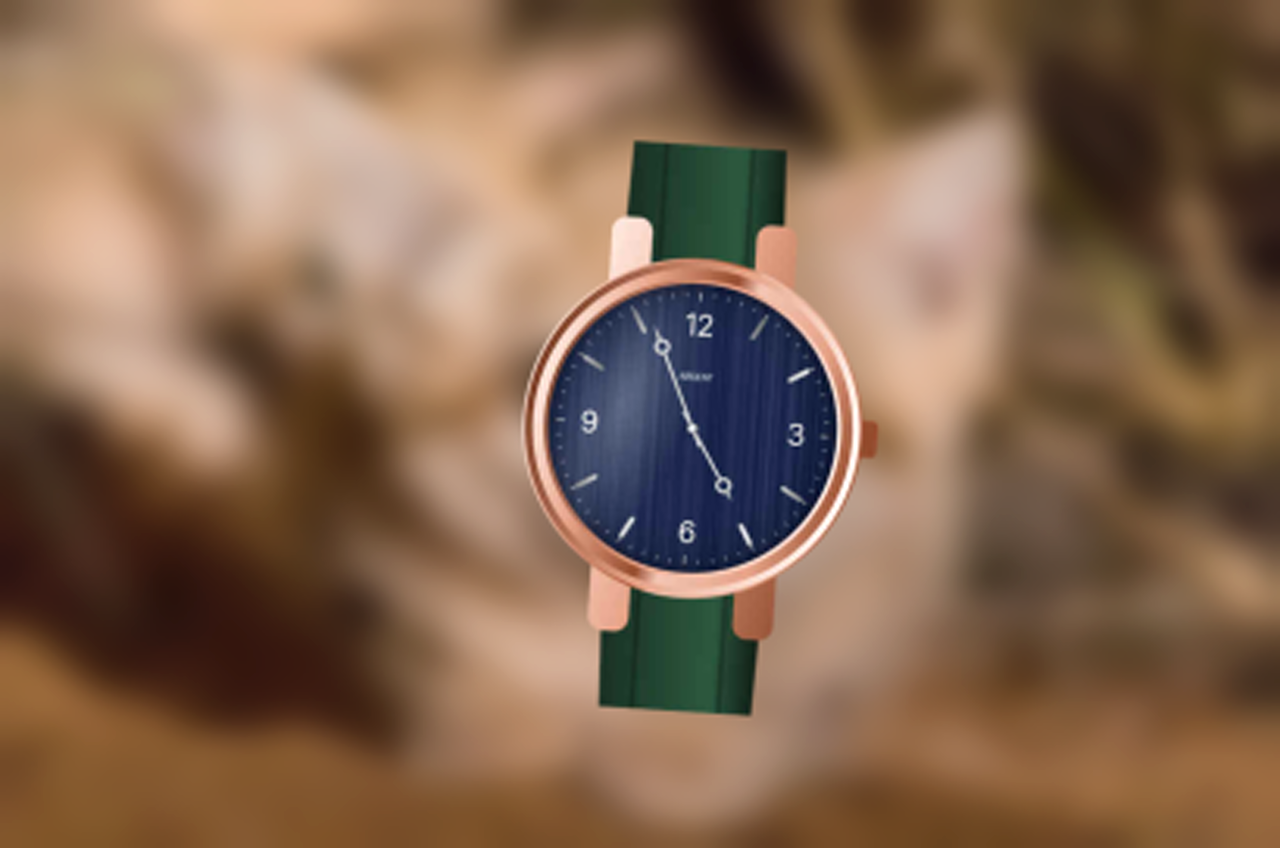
{"hour": 4, "minute": 56}
